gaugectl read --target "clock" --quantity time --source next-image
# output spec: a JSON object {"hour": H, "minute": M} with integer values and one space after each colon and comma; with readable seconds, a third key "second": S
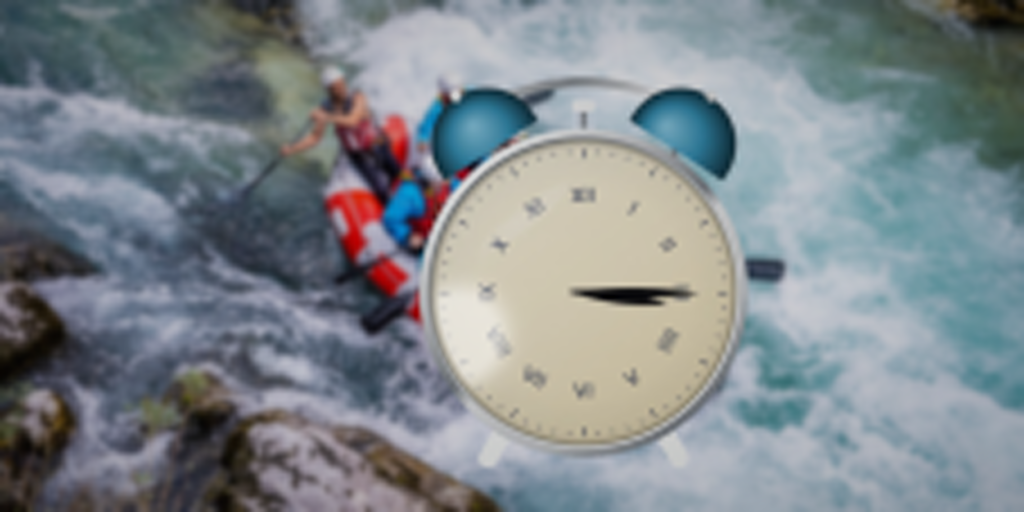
{"hour": 3, "minute": 15}
